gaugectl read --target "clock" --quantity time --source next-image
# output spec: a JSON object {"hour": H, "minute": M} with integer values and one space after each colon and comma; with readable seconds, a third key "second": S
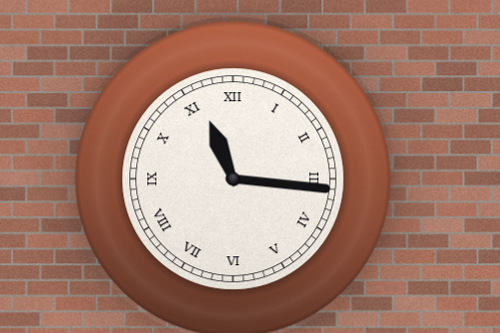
{"hour": 11, "minute": 16}
